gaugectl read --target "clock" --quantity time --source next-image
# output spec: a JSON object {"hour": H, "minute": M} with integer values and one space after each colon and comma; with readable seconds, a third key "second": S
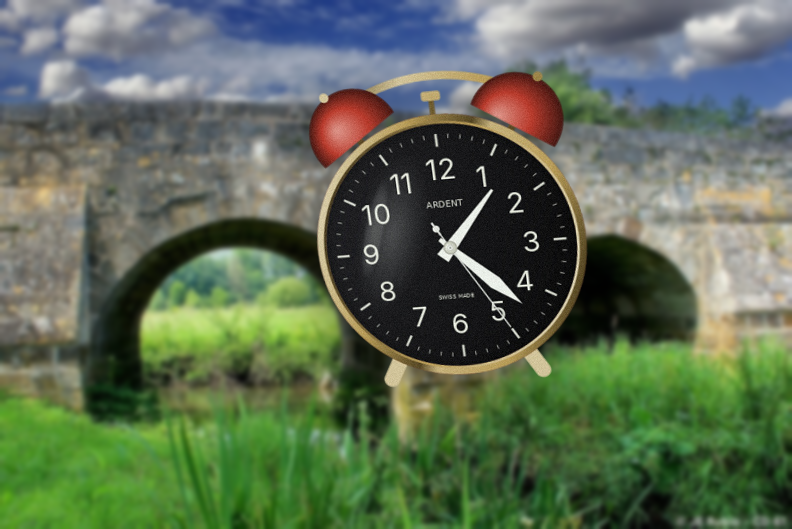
{"hour": 1, "minute": 22, "second": 25}
